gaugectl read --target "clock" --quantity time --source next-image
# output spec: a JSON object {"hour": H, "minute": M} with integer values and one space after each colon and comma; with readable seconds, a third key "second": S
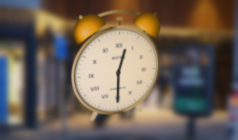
{"hour": 12, "minute": 30}
